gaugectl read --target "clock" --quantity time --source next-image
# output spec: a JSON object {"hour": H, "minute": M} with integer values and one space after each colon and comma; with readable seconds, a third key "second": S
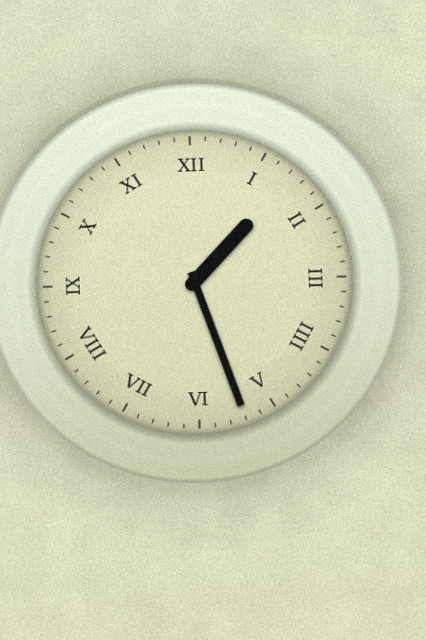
{"hour": 1, "minute": 27}
